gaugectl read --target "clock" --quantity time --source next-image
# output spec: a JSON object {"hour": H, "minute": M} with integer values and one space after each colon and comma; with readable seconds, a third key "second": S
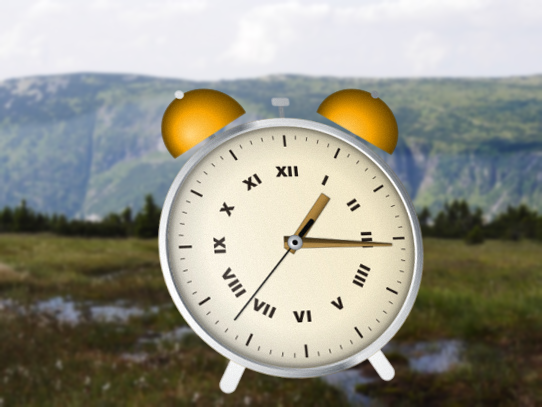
{"hour": 1, "minute": 15, "second": 37}
